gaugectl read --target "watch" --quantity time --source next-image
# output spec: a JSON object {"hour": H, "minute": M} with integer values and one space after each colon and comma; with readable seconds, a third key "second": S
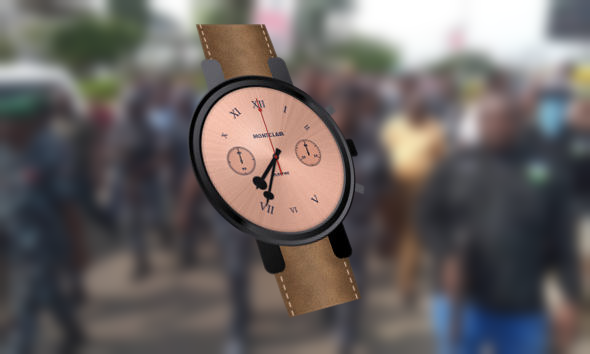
{"hour": 7, "minute": 35}
